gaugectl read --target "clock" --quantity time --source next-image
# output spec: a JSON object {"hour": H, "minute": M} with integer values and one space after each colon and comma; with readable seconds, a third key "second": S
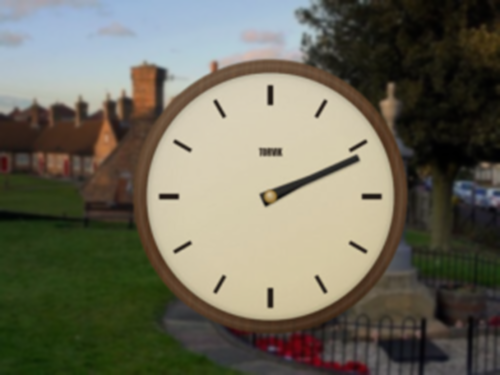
{"hour": 2, "minute": 11}
